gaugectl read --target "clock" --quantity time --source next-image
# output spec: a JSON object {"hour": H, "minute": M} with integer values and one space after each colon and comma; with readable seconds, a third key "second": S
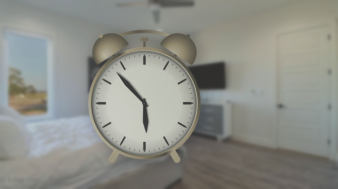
{"hour": 5, "minute": 53}
